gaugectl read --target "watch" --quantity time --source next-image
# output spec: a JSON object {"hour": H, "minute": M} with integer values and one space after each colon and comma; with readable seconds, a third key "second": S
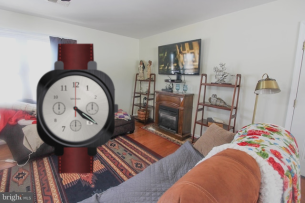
{"hour": 4, "minute": 21}
